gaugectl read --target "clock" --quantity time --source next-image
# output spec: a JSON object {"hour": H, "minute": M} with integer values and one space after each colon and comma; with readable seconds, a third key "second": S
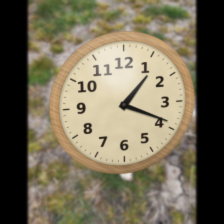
{"hour": 1, "minute": 19}
